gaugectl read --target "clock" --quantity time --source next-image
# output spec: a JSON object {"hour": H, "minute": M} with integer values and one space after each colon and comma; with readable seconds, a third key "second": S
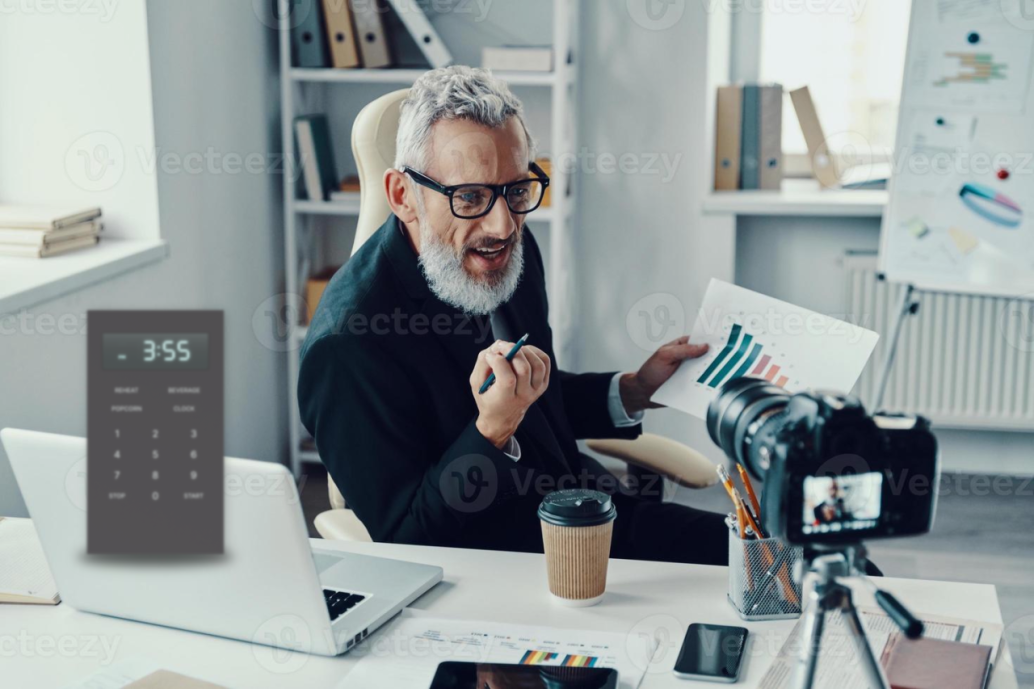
{"hour": 3, "minute": 55}
